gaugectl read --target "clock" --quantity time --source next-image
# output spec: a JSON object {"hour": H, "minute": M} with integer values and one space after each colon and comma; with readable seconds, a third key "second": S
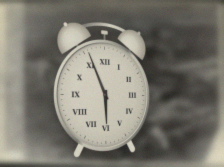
{"hour": 5, "minute": 56}
